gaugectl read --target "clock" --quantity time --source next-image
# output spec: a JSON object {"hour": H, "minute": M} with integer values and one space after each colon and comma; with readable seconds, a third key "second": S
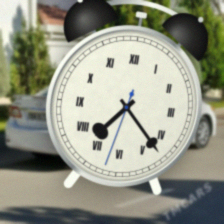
{"hour": 7, "minute": 22, "second": 32}
